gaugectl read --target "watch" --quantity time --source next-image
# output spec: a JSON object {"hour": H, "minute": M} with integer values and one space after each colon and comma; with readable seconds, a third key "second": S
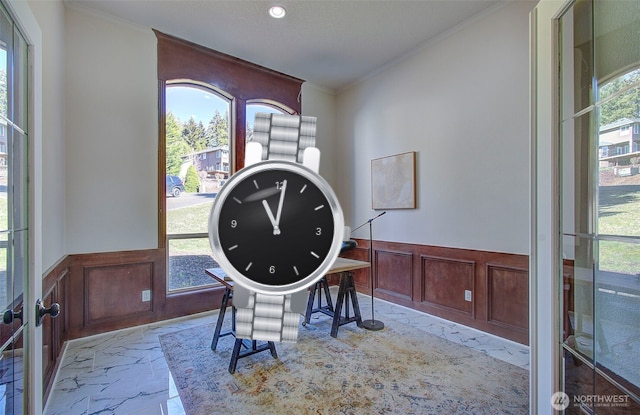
{"hour": 11, "minute": 1}
